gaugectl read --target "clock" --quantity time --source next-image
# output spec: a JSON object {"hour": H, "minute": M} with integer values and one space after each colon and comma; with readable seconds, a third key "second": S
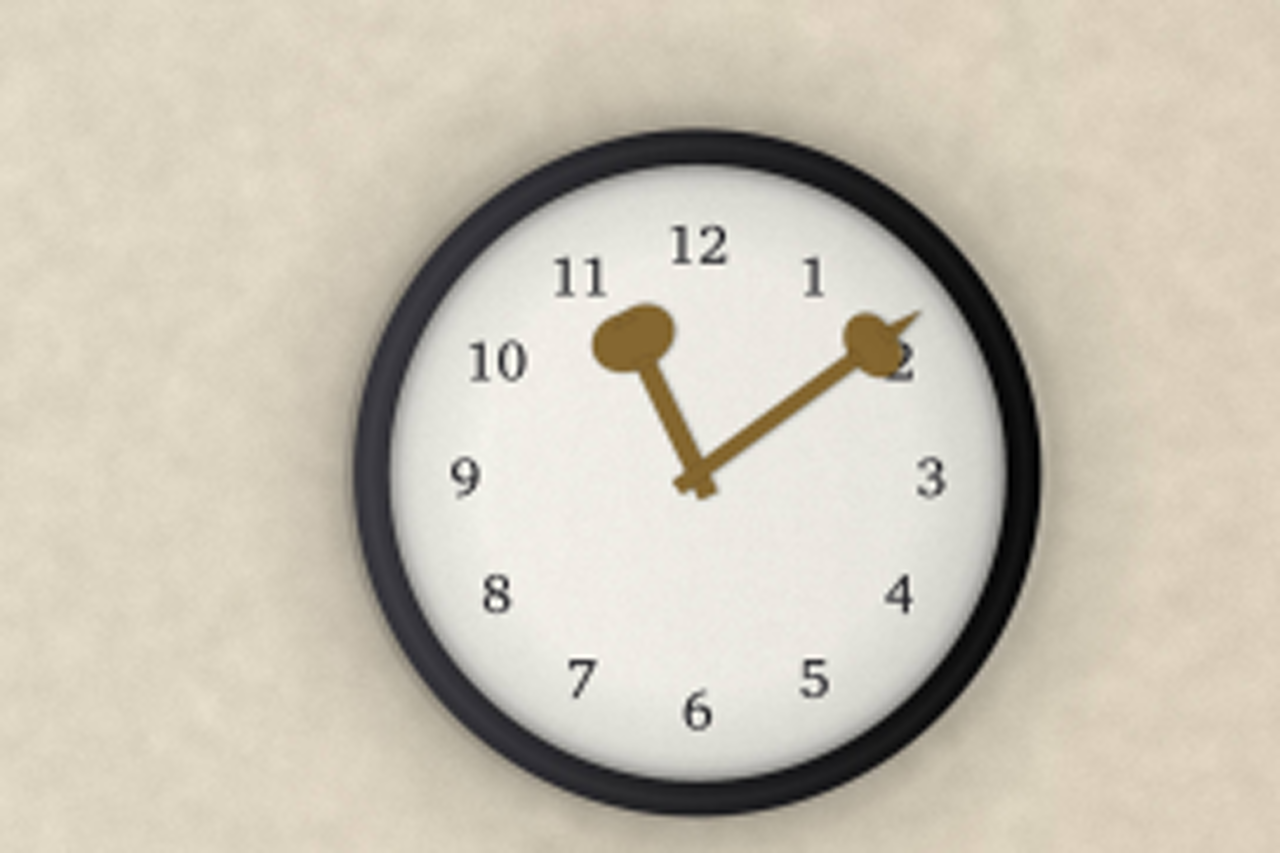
{"hour": 11, "minute": 9}
